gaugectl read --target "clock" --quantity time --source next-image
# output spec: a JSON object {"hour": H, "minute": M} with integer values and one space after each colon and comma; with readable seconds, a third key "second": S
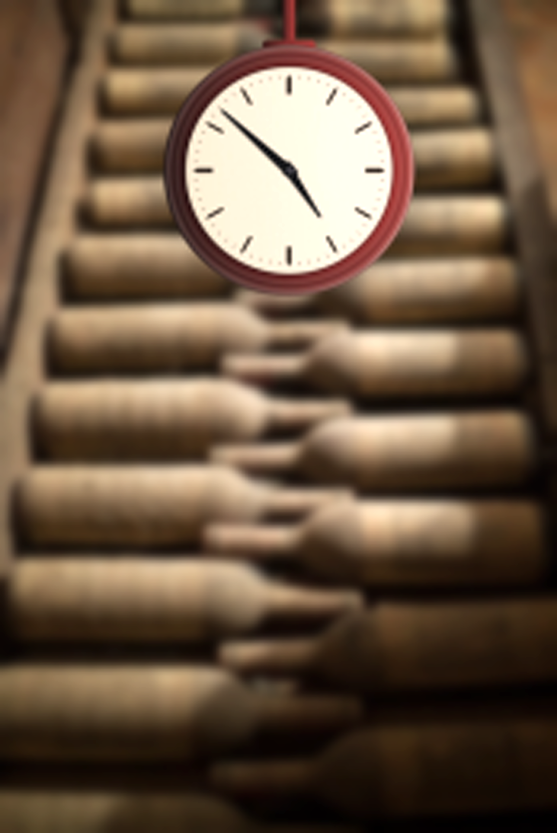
{"hour": 4, "minute": 52}
